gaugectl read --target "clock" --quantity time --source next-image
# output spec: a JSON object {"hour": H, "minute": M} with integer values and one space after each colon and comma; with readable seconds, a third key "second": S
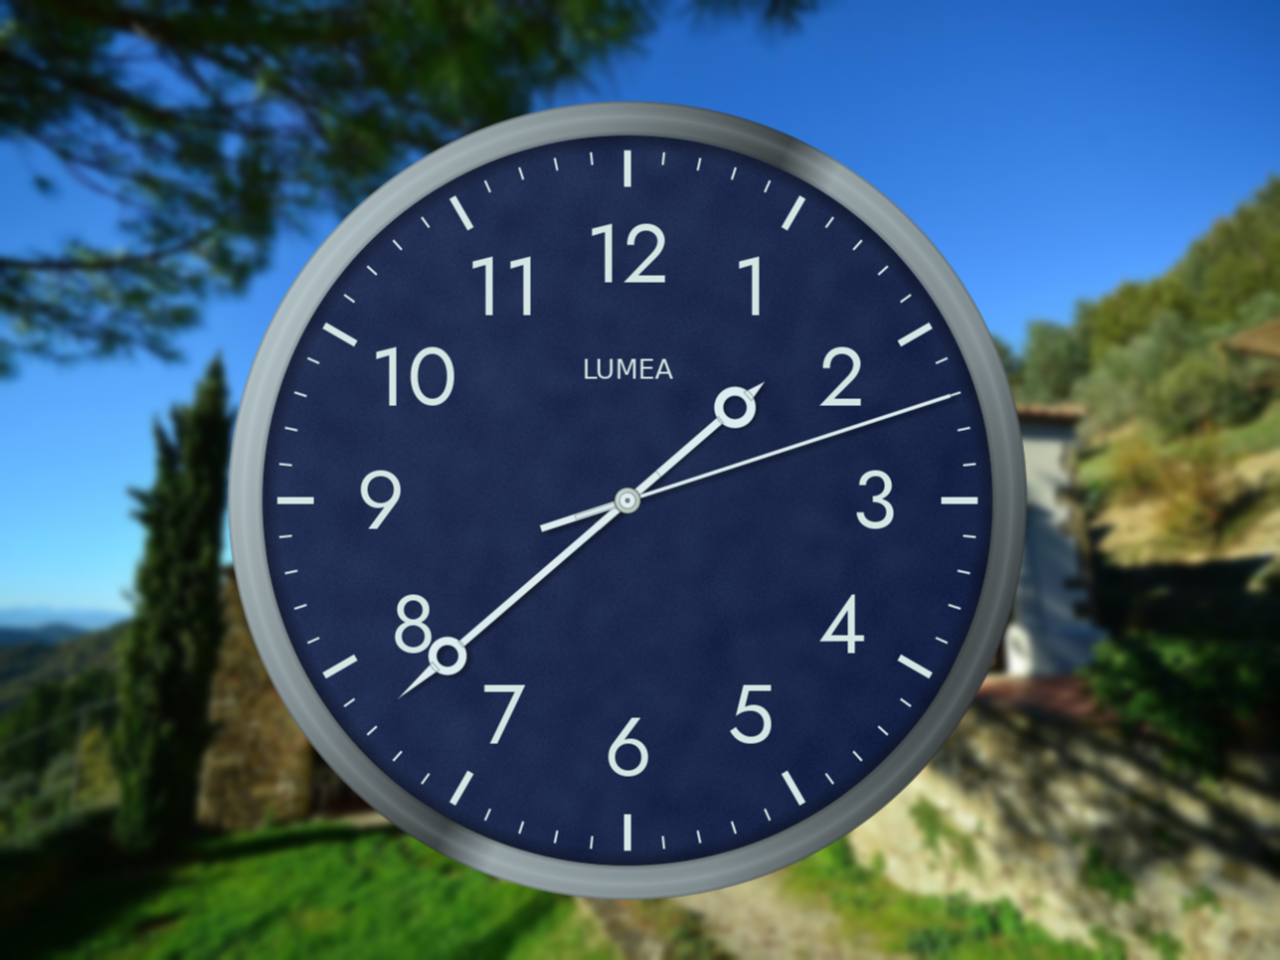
{"hour": 1, "minute": 38, "second": 12}
